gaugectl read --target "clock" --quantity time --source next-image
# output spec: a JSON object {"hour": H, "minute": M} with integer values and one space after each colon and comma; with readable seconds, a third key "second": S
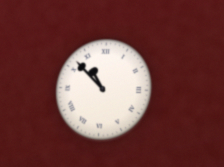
{"hour": 10, "minute": 52}
